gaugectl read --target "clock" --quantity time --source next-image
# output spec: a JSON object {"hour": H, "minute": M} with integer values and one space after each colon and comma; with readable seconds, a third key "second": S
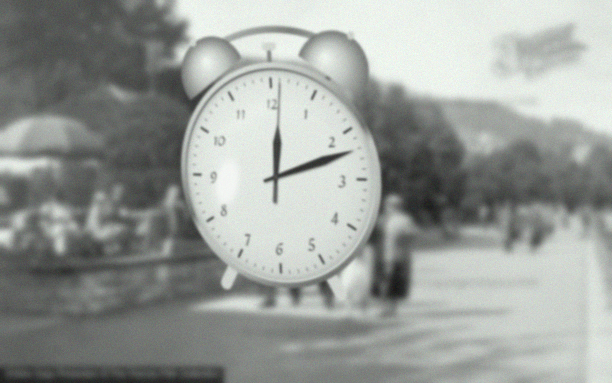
{"hour": 12, "minute": 12, "second": 1}
